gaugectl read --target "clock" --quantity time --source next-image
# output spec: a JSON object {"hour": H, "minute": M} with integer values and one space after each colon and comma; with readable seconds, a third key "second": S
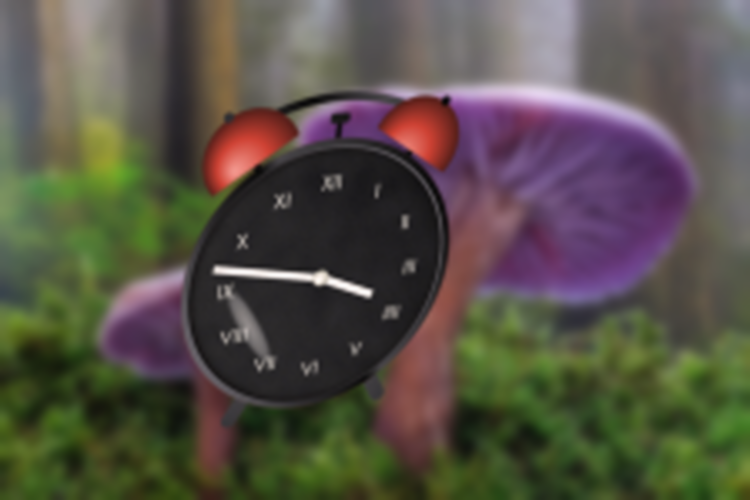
{"hour": 3, "minute": 47}
